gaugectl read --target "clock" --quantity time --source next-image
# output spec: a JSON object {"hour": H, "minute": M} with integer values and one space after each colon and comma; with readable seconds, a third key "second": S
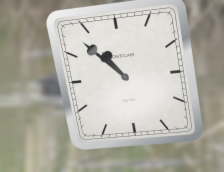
{"hour": 10, "minute": 53}
